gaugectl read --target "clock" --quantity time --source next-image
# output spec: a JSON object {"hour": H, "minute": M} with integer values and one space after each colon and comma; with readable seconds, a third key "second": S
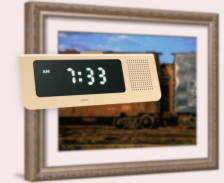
{"hour": 7, "minute": 33}
